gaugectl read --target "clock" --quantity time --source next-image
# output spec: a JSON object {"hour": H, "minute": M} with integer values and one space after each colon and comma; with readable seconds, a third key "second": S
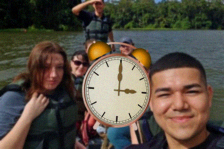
{"hour": 3, "minute": 0}
